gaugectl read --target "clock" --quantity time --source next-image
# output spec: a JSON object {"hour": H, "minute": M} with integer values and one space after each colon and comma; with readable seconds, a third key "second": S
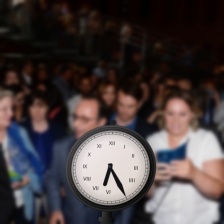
{"hour": 6, "minute": 25}
